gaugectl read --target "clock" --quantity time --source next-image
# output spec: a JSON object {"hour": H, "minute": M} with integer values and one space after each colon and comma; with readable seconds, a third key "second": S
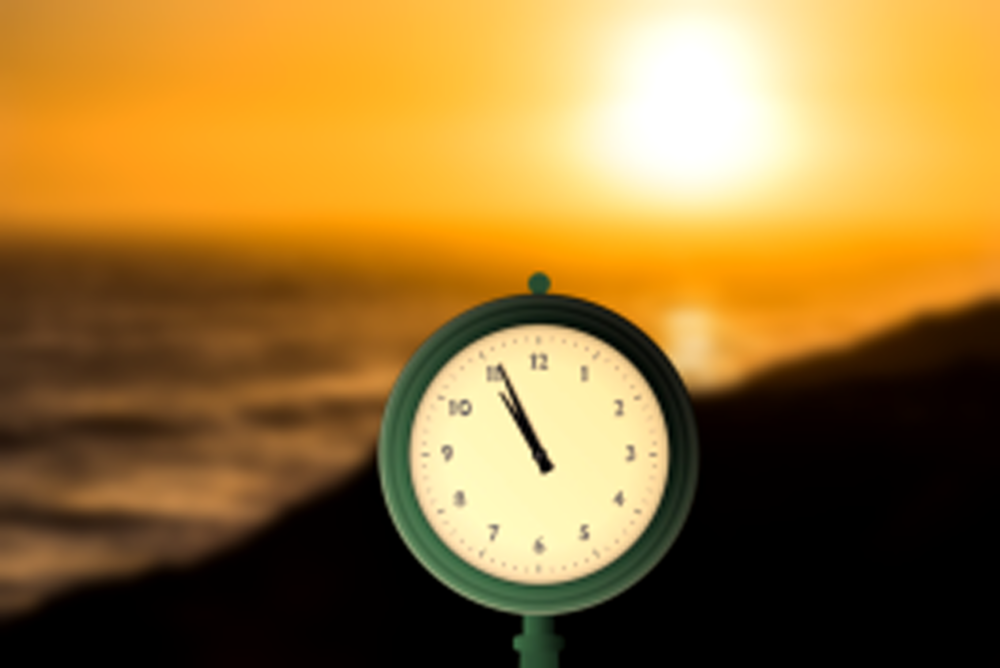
{"hour": 10, "minute": 56}
